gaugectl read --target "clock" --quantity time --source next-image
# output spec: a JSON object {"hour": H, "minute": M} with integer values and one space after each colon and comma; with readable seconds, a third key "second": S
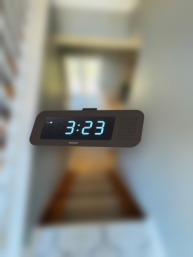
{"hour": 3, "minute": 23}
